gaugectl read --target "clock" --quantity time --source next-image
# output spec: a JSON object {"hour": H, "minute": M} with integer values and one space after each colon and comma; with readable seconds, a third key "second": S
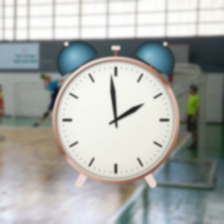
{"hour": 1, "minute": 59}
